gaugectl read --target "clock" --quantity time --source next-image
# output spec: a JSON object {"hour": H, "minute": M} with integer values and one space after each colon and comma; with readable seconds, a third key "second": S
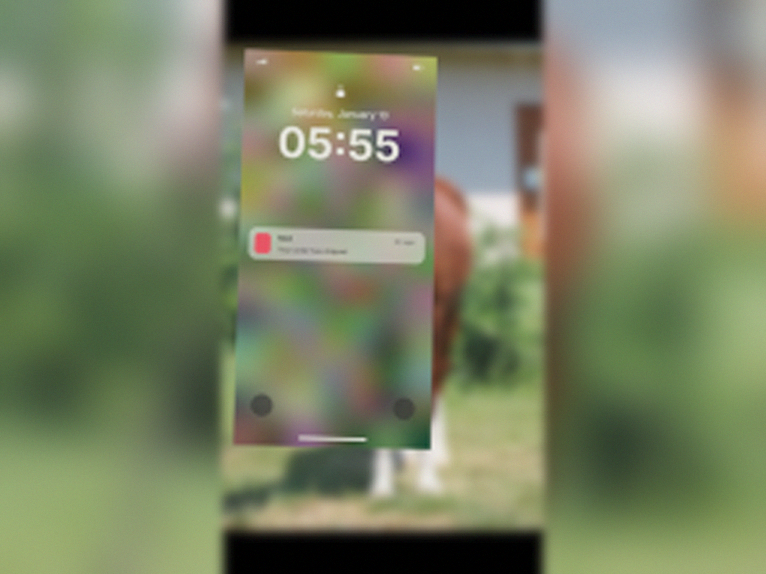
{"hour": 5, "minute": 55}
